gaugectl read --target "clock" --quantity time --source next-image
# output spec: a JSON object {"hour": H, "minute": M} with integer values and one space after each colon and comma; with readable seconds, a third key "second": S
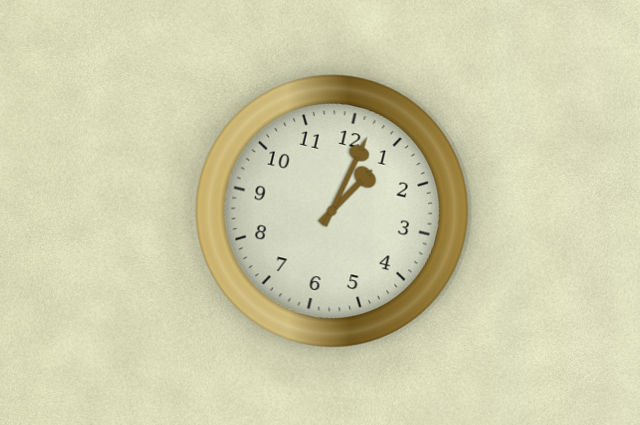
{"hour": 1, "minute": 2}
